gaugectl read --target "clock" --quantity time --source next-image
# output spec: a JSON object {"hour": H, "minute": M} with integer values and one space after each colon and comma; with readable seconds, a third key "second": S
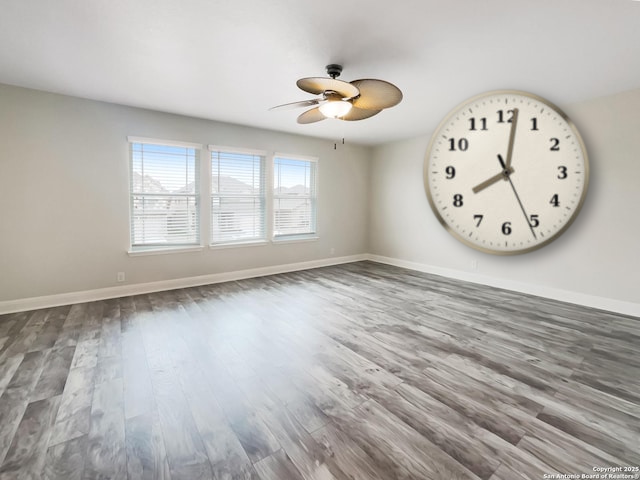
{"hour": 8, "minute": 1, "second": 26}
